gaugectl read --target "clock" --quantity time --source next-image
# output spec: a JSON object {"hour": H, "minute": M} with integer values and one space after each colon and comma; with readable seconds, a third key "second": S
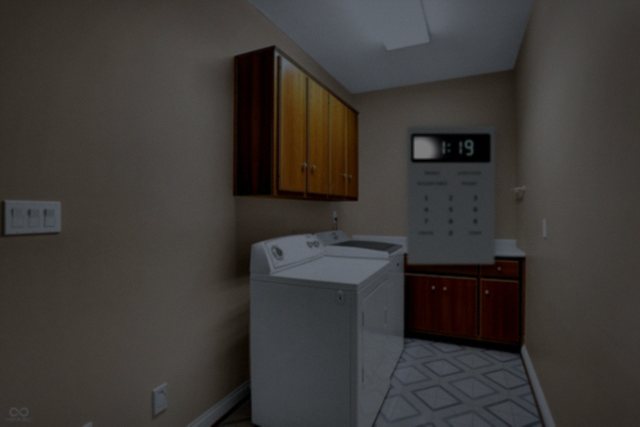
{"hour": 1, "minute": 19}
